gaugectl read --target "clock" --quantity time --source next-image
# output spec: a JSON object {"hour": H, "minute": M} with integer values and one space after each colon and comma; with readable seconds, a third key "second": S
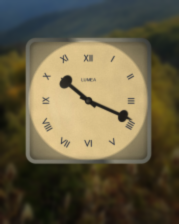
{"hour": 10, "minute": 19}
